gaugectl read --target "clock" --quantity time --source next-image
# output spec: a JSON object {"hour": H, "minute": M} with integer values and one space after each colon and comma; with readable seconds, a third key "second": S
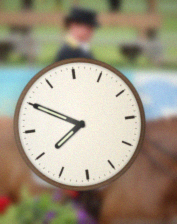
{"hour": 7, "minute": 50}
